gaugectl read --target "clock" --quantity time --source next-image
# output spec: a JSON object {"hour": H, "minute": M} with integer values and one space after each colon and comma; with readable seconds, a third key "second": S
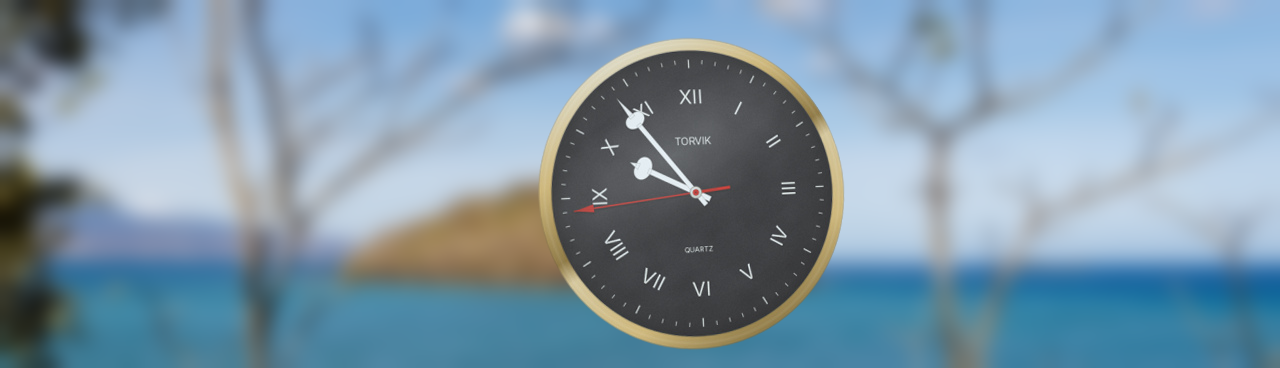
{"hour": 9, "minute": 53, "second": 44}
